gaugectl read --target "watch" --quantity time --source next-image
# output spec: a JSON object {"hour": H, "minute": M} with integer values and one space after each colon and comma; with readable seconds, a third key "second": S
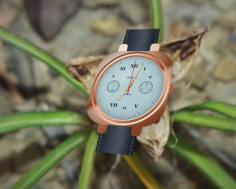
{"hour": 7, "minute": 3}
